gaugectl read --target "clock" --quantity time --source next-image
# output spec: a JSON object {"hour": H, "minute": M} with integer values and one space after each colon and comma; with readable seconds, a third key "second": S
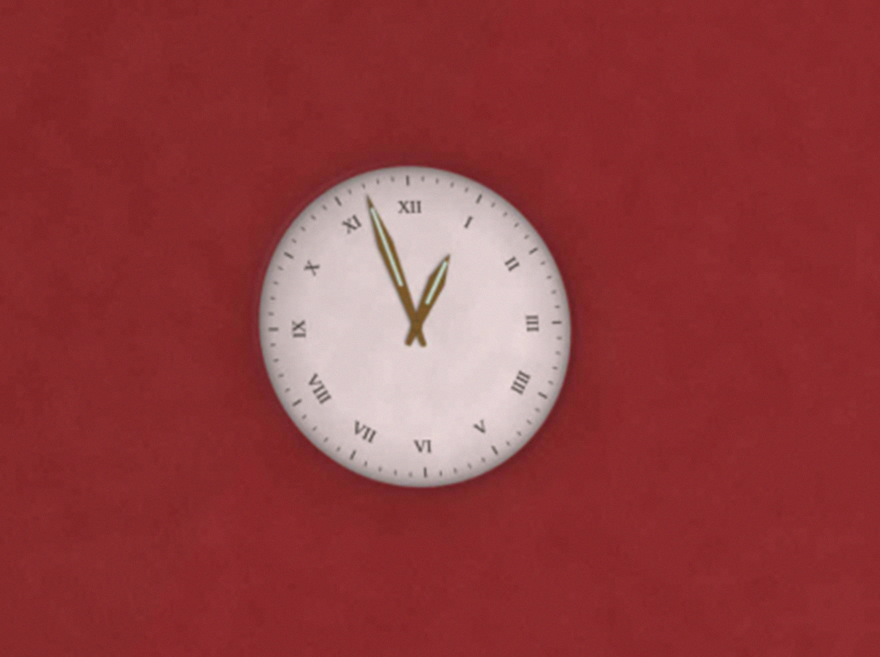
{"hour": 12, "minute": 57}
